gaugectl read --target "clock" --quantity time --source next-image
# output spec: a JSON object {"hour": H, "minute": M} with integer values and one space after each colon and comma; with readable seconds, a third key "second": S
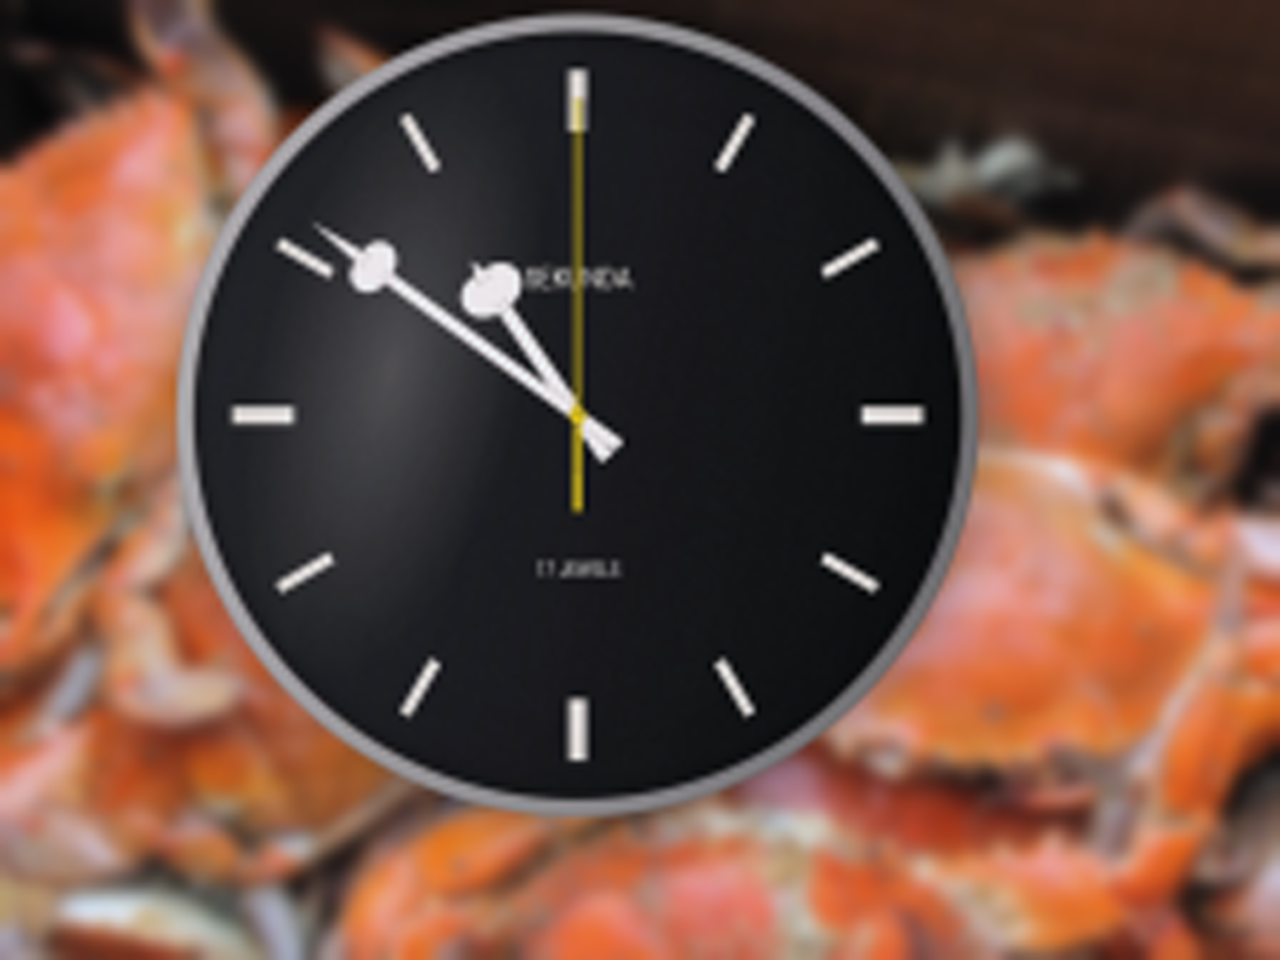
{"hour": 10, "minute": 51, "second": 0}
